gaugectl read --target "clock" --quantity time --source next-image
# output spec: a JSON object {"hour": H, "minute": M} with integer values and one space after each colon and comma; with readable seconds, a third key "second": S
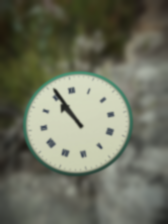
{"hour": 10, "minute": 56}
